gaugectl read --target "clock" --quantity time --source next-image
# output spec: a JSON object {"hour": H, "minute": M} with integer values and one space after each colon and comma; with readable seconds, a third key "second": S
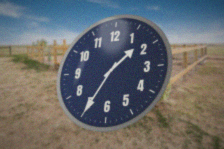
{"hour": 1, "minute": 35}
